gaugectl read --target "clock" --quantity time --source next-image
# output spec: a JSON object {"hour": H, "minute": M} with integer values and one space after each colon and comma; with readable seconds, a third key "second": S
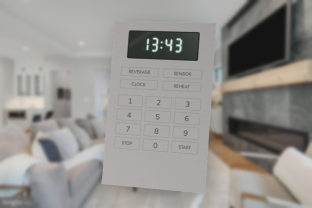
{"hour": 13, "minute": 43}
